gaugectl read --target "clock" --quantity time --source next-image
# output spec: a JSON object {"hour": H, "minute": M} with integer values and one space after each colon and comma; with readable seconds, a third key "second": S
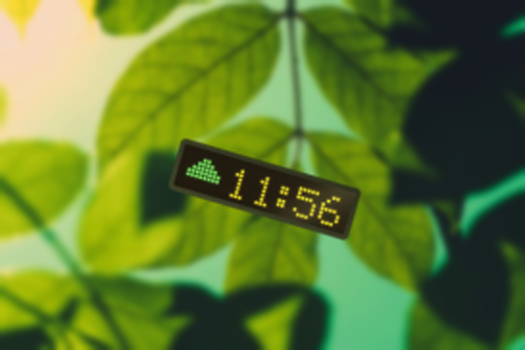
{"hour": 11, "minute": 56}
